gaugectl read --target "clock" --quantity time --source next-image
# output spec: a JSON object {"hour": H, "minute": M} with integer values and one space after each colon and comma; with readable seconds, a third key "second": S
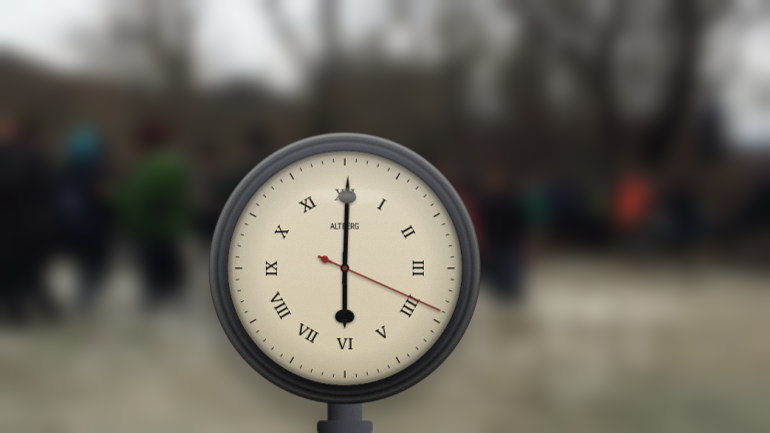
{"hour": 6, "minute": 0, "second": 19}
